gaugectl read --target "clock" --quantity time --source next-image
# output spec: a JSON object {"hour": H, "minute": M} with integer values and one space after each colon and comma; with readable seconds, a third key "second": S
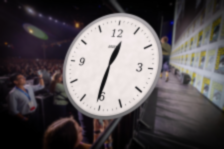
{"hour": 12, "minute": 31}
